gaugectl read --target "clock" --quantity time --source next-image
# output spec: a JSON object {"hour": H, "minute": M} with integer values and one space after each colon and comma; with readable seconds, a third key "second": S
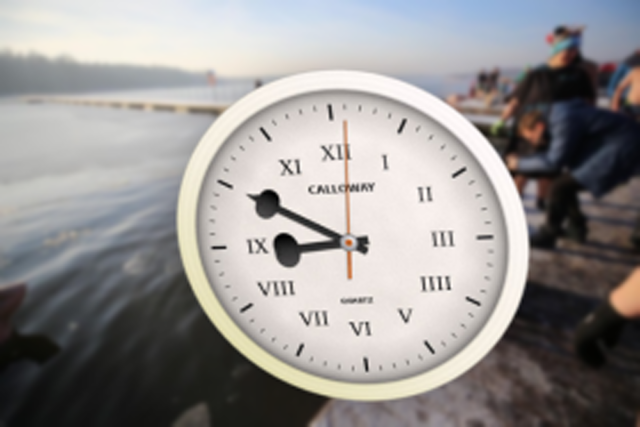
{"hour": 8, "minute": 50, "second": 1}
